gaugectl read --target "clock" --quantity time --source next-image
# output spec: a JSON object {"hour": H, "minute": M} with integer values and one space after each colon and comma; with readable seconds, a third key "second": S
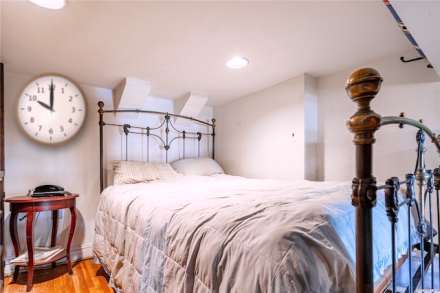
{"hour": 10, "minute": 0}
